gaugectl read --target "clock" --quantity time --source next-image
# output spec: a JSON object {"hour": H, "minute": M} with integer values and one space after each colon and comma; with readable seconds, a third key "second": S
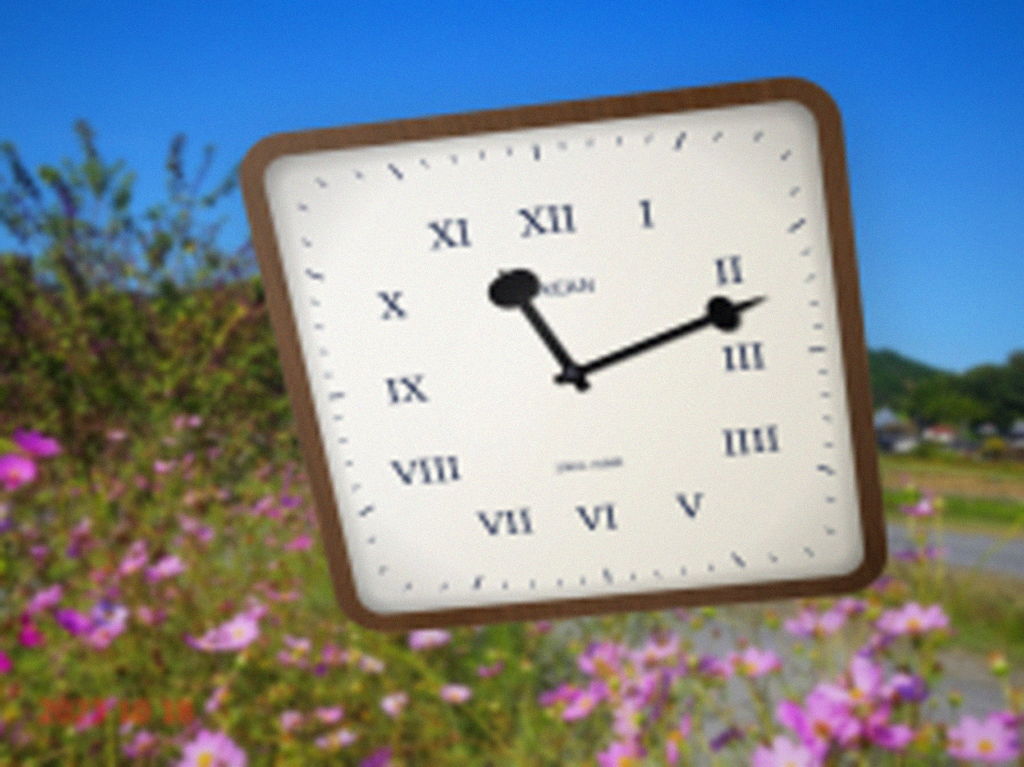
{"hour": 11, "minute": 12}
